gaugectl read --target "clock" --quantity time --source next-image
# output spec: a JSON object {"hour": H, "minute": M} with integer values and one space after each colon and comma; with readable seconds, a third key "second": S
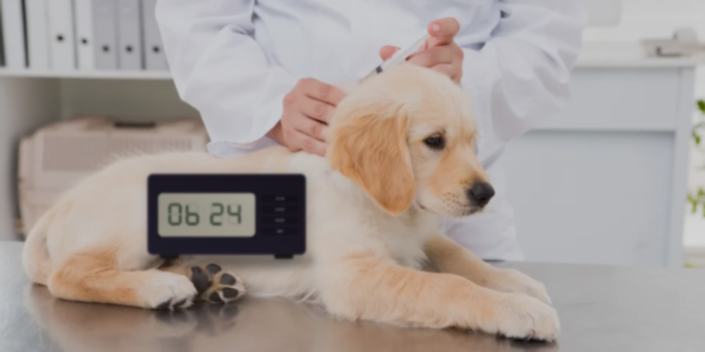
{"hour": 6, "minute": 24}
